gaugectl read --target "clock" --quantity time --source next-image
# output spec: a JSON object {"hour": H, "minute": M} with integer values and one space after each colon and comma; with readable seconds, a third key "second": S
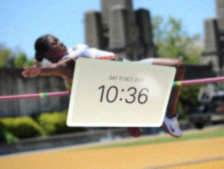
{"hour": 10, "minute": 36}
